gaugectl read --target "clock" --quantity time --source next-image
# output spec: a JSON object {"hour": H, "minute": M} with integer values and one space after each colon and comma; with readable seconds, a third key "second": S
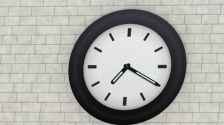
{"hour": 7, "minute": 20}
